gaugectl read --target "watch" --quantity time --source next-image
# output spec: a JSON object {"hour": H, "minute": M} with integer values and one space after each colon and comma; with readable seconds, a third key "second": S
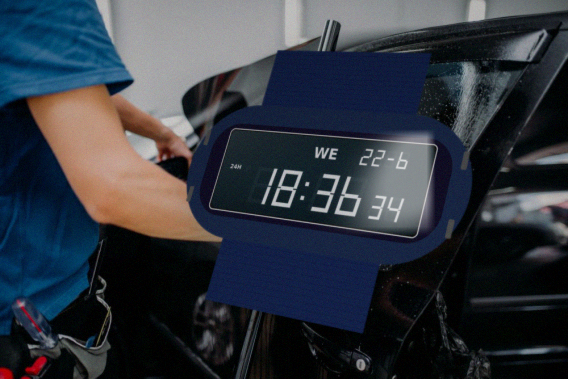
{"hour": 18, "minute": 36, "second": 34}
